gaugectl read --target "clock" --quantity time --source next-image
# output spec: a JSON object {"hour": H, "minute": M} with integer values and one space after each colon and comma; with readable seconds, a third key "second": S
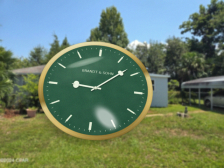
{"hour": 9, "minute": 8}
